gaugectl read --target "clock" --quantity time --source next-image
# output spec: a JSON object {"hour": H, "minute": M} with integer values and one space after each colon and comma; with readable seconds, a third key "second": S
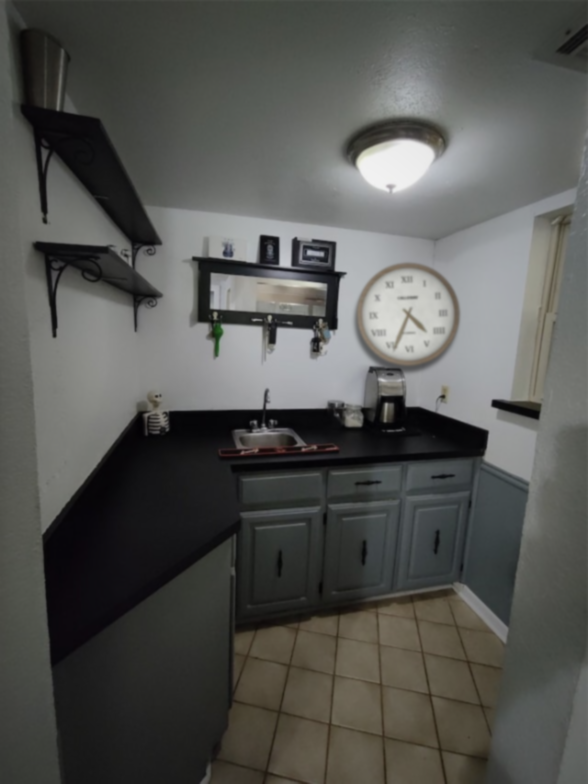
{"hour": 4, "minute": 34}
